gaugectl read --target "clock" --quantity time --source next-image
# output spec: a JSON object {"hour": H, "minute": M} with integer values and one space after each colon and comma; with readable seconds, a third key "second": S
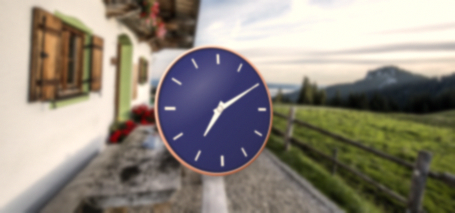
{"hour": 7, "minute": 10}
